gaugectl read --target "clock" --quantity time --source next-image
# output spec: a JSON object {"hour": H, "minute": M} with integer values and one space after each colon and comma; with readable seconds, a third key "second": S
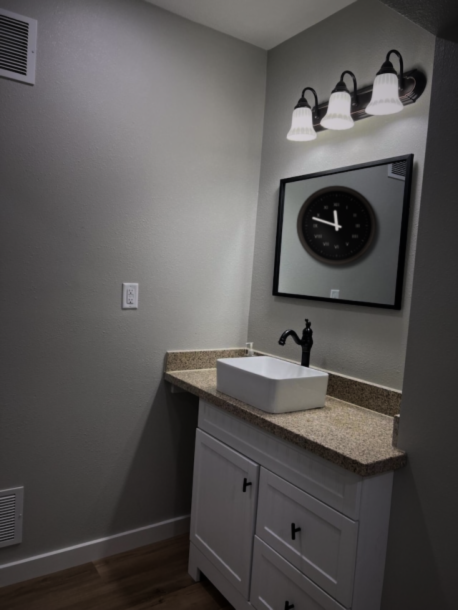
{"hour": 11, "minute": 48}
